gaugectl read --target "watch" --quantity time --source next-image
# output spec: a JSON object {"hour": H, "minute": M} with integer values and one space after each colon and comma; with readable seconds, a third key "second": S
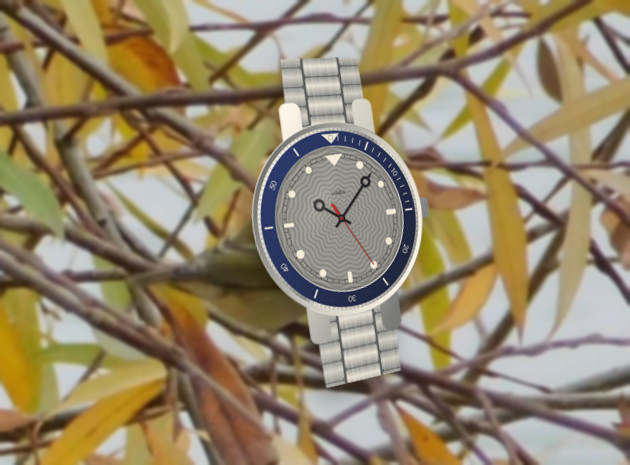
{"hour": 10, "minute": 7, "second": 25}
